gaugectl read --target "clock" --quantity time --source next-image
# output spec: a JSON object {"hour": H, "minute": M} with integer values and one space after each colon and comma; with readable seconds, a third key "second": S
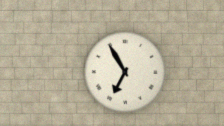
{"hour": 6, "minute": 55}
